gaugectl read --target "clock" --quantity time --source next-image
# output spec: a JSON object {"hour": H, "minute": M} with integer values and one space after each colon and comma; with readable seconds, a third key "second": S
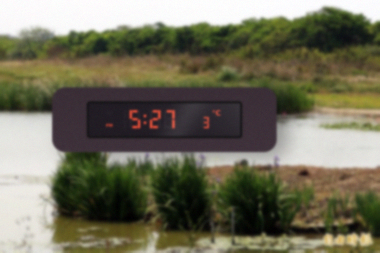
{"hour": 5, "minute": 27}
